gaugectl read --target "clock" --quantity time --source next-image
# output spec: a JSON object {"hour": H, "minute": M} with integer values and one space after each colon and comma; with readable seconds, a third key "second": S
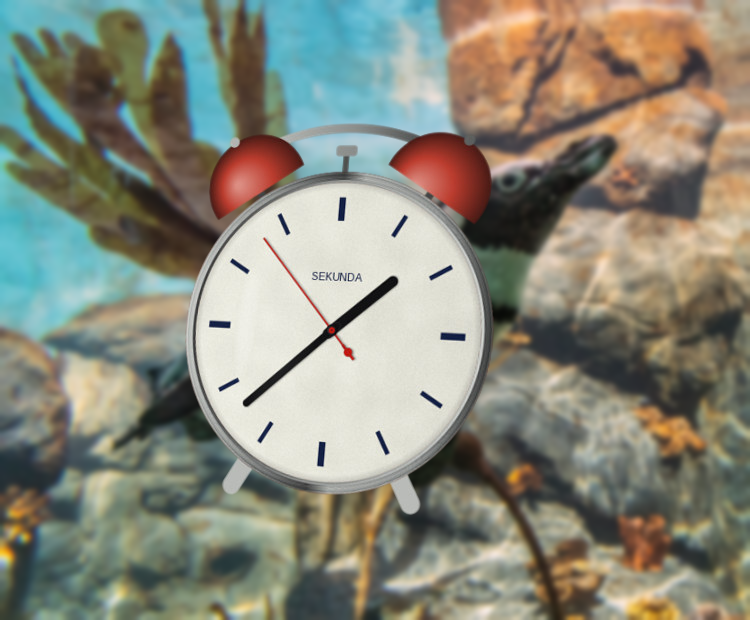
{"hour": 1, "minute": 37, "second": 53}
